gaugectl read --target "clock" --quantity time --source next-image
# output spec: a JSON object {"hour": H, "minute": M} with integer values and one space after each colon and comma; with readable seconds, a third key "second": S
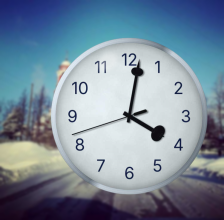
{"hour": 4, "minute": 1, "second": 42}
